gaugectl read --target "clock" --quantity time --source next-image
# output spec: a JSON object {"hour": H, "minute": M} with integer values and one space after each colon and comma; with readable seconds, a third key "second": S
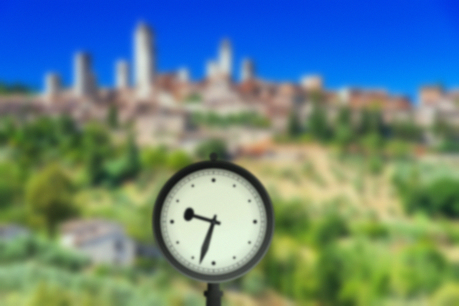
{"hour": 9, "minute": 33}
